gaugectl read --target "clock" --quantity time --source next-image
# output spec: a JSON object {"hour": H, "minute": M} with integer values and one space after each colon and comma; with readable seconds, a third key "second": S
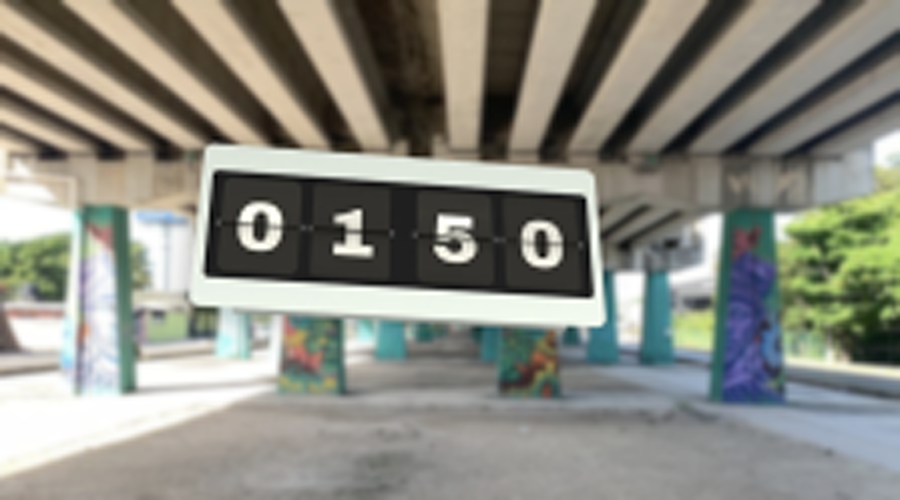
{"hour": 1, "minute": 50}
